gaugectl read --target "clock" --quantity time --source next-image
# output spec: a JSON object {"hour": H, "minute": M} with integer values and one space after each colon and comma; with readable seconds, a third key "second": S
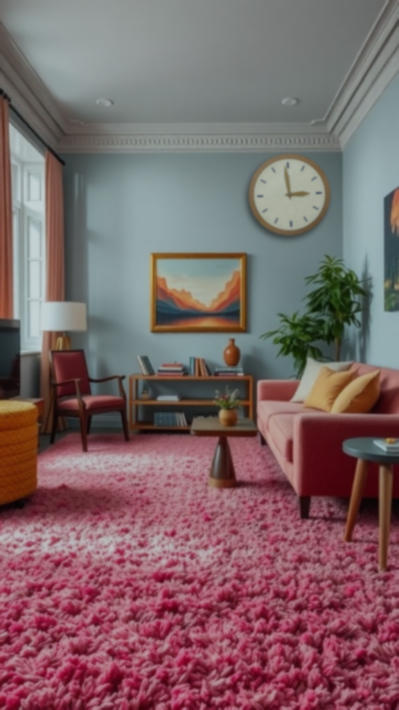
{"hour": 2, "minute": 59}
